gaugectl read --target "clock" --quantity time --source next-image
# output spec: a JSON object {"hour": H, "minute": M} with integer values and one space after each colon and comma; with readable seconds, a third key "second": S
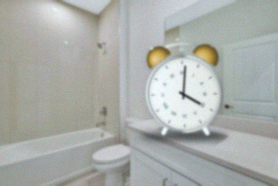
{"hour": 4, "minute": 1}
